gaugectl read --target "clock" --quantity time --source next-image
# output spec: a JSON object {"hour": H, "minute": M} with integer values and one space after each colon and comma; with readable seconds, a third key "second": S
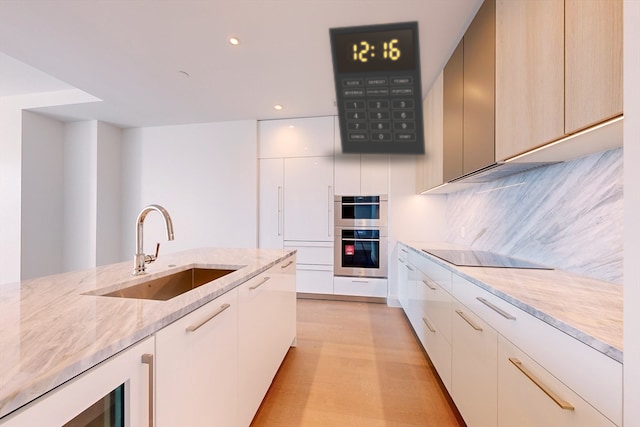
{"hour": 12, "minute": 16}
